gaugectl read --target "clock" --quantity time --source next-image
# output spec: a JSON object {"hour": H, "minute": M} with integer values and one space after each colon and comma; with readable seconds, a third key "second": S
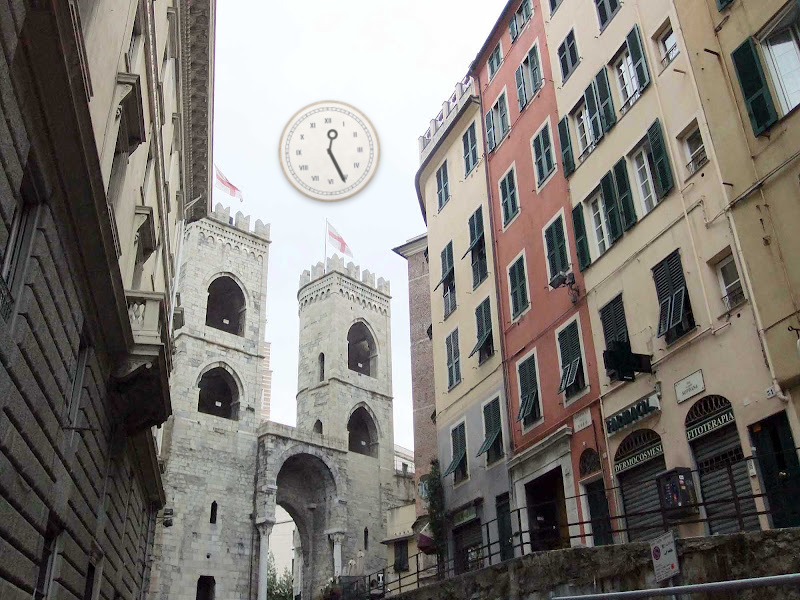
{"hour": 12, "minute": 26}
